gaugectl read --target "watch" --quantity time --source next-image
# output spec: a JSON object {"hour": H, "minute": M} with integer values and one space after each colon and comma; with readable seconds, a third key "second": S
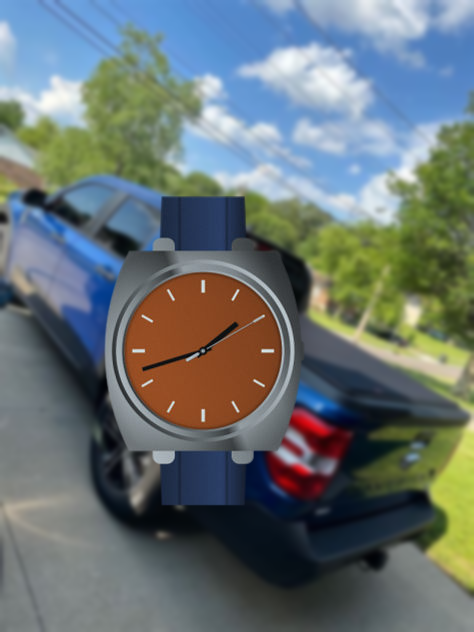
{"hour": 1, "minute": 42, "second": 10}
